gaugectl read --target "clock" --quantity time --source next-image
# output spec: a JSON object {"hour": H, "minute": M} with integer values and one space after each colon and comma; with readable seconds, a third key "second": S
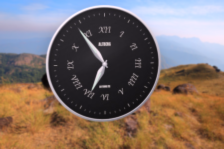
{"hour": 6, "minute": 54}
